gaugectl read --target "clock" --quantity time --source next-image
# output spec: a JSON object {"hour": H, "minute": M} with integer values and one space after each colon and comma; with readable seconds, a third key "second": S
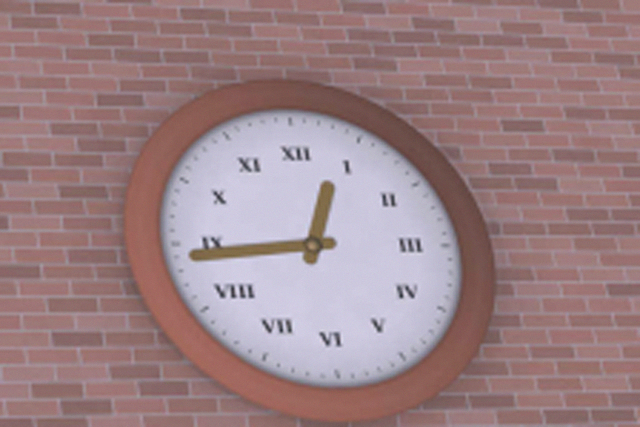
{"hour": 12, "minute": 44}
